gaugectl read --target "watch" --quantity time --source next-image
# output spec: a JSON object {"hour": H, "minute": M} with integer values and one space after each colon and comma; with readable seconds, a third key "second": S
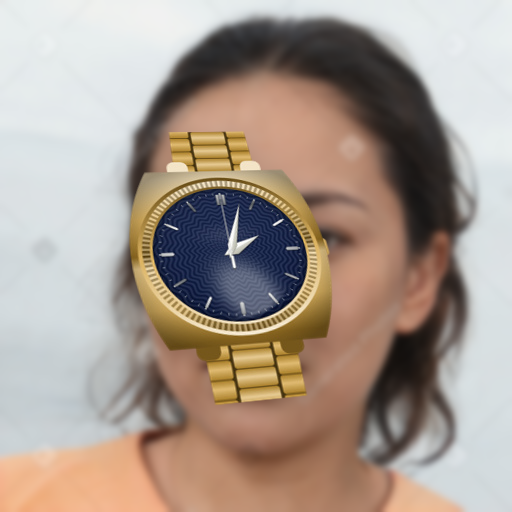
{"hour": 2, "minute": 3, "second": 0}
